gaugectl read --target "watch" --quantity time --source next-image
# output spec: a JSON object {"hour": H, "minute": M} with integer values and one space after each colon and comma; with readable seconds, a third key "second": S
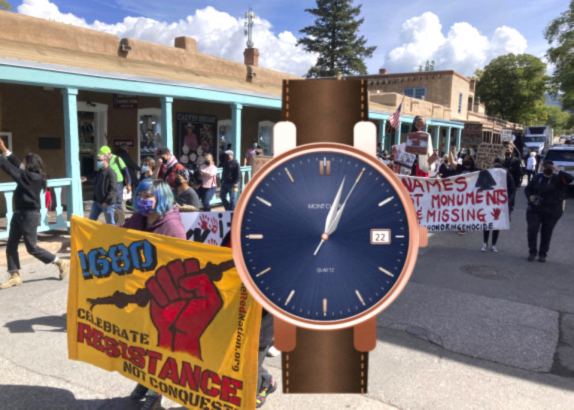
{"hour": 1, "minute": 3, "second": 5}
